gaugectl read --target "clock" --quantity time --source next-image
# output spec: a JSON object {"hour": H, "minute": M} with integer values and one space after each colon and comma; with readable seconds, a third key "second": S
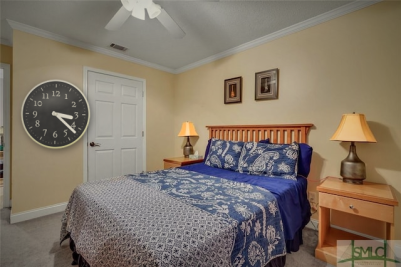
{"hour": 3, "minute": 22}
